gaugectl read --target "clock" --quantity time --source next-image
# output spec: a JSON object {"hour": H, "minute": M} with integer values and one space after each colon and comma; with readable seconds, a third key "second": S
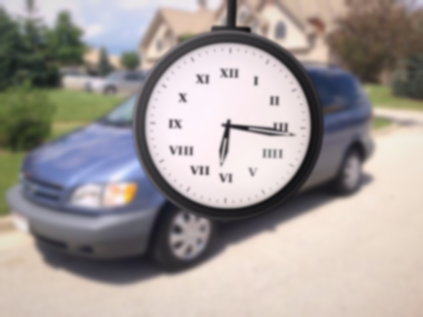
{"hour": 6, "minute": 16}
